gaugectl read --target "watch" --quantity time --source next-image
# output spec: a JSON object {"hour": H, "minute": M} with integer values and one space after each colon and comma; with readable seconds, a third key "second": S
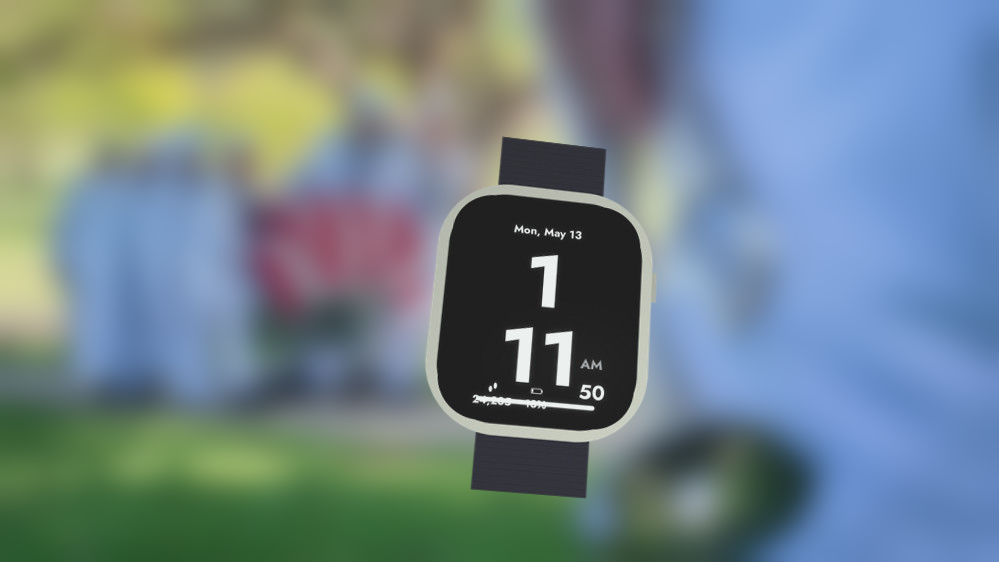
{"hour": 1, "minute": 11, "second": 50}
